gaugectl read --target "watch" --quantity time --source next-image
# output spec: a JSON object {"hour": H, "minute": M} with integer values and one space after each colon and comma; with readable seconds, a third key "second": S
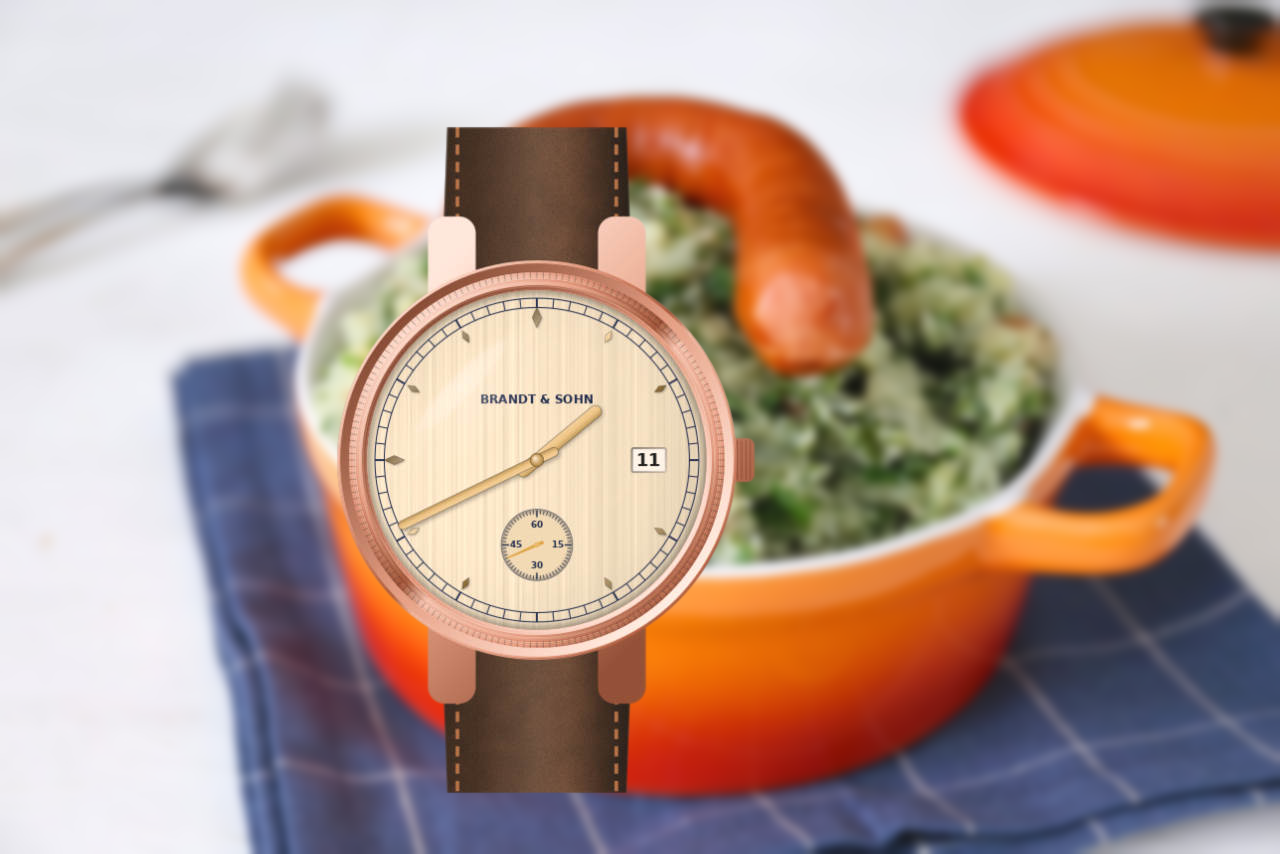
{"hour": 1, "minute": 40, "second": 41}
